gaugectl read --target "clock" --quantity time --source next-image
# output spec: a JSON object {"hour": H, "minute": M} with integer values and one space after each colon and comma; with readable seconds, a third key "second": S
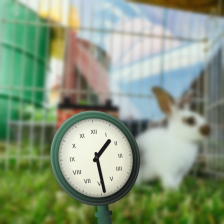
{"hour": 1, "minute": 29}
